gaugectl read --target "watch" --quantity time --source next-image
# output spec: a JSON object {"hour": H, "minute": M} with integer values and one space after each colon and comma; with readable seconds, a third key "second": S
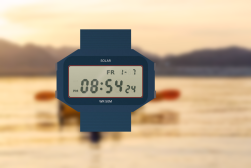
{"hour": 8, "minute": 54, "second": 24}
